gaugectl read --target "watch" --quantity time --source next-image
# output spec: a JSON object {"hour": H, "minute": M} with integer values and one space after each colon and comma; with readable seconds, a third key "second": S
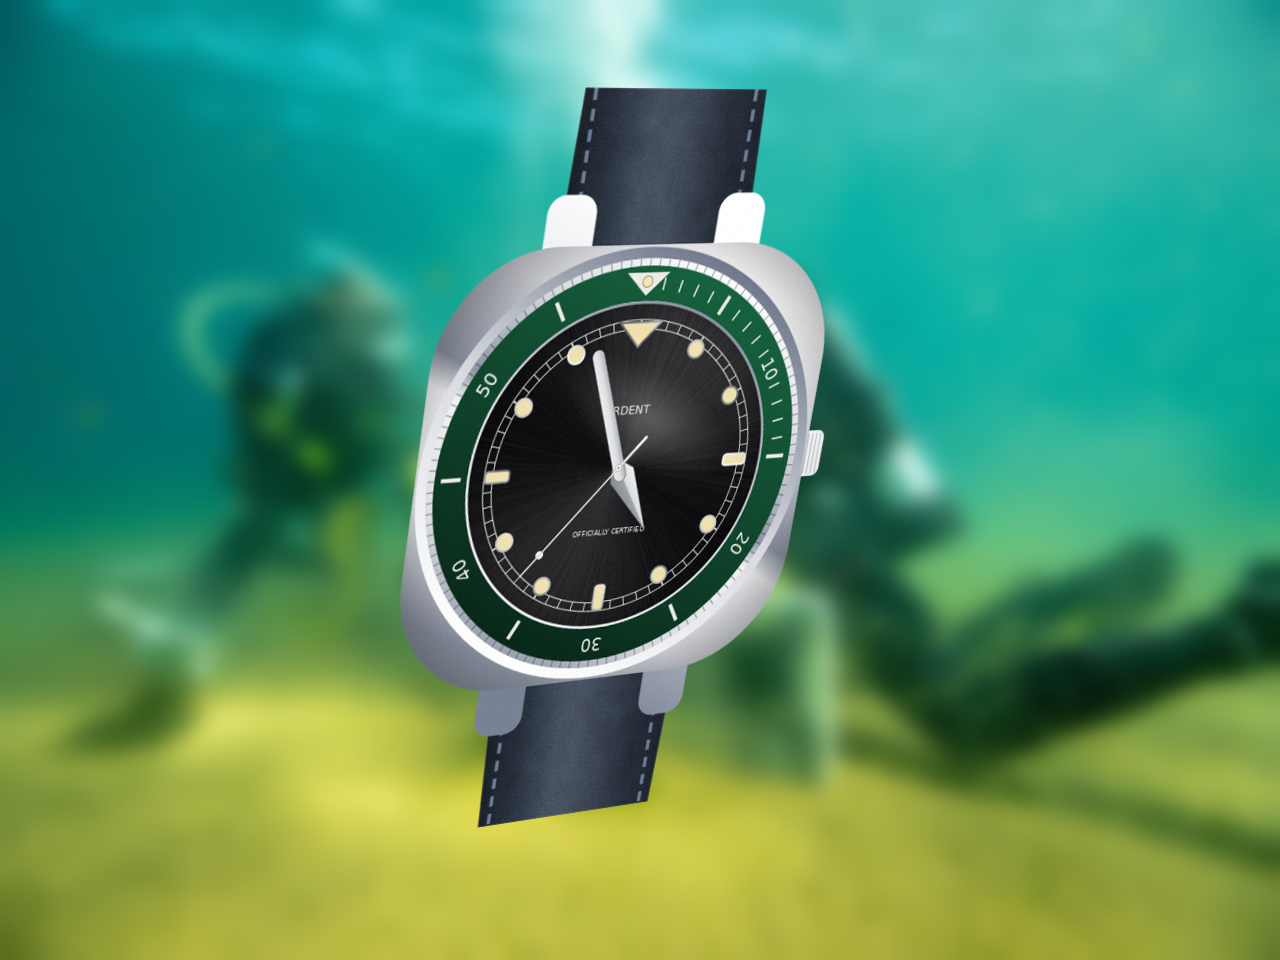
{"hour": 4, "minute": 56, "second": 37}
